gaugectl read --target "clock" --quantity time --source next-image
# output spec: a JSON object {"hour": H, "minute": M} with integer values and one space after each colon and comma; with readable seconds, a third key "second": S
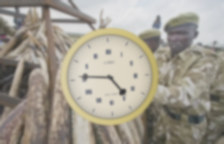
{"hour": 4, "minute": 46}
